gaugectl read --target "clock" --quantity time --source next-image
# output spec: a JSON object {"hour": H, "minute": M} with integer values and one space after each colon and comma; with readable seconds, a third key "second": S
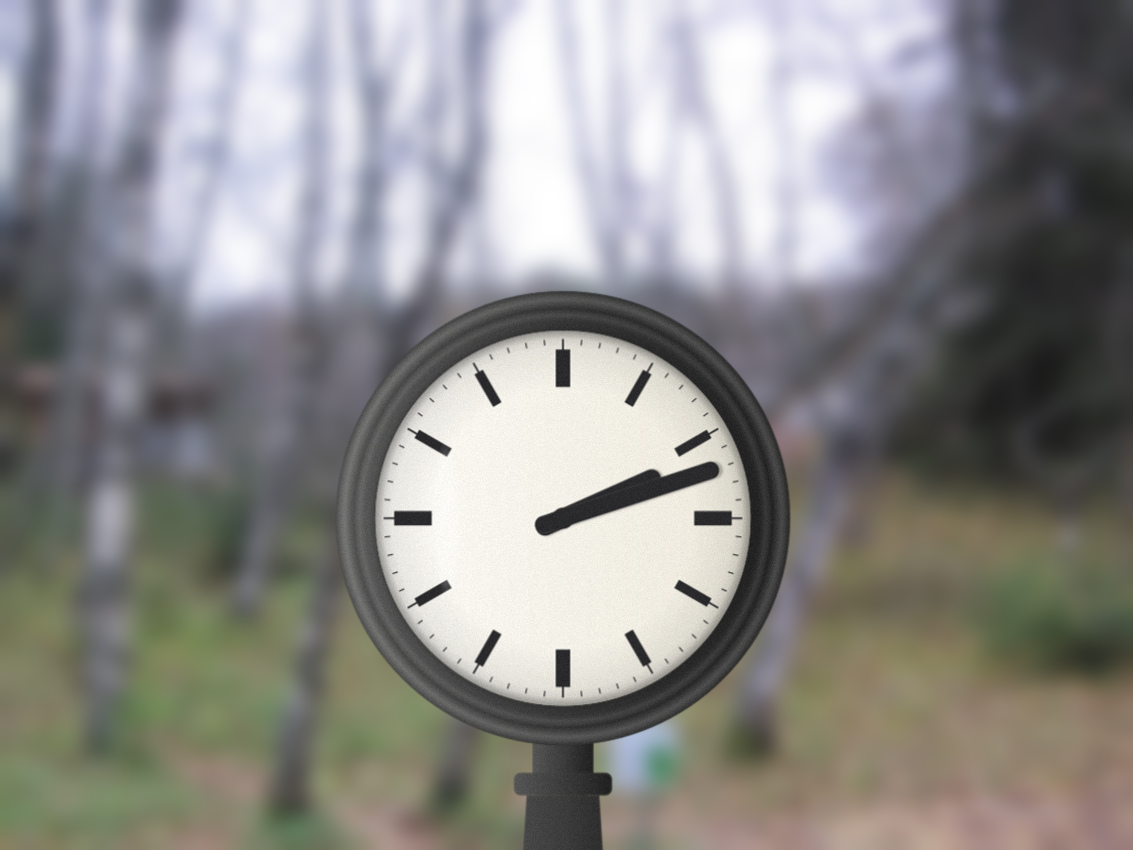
{"hour": 2, "minute": 12}
